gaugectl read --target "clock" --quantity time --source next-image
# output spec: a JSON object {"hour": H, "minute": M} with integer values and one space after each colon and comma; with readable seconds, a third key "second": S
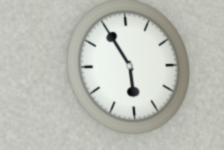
{"hour": 5, "minute": 55}
